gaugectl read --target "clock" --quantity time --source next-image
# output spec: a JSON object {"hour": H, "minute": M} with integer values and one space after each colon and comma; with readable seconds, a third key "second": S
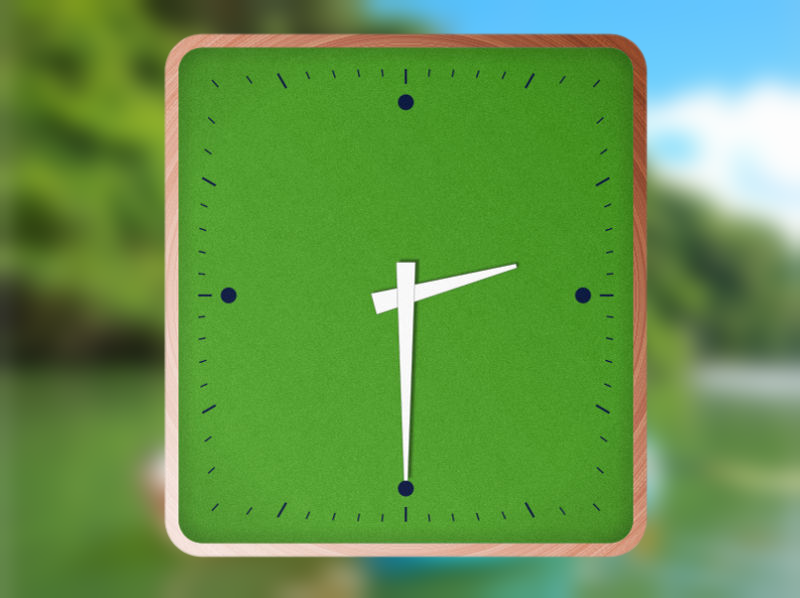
{"hour": 2, "minute": 30}
